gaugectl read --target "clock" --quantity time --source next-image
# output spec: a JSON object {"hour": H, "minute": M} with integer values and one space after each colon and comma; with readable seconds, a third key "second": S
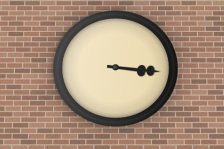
{"hour": 3, "minute": 16}
